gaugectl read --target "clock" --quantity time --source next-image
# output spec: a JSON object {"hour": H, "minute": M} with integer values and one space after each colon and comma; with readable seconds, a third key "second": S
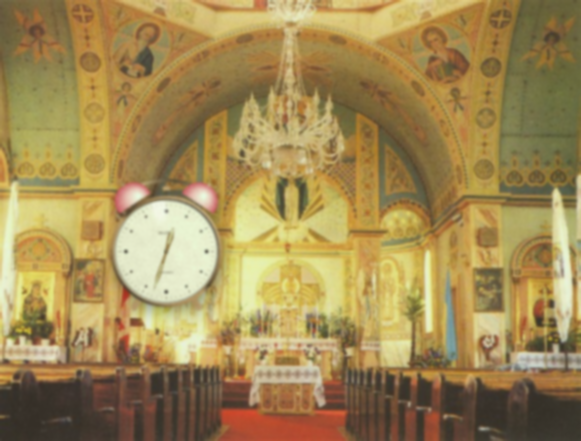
{"hour": 12, "minute": 33}
